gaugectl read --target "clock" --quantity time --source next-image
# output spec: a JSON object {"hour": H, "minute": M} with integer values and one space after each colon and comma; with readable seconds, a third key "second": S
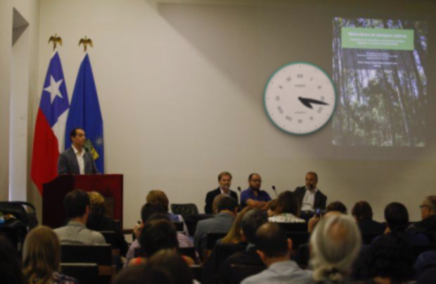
{"hour": 4, "minute": 17}
